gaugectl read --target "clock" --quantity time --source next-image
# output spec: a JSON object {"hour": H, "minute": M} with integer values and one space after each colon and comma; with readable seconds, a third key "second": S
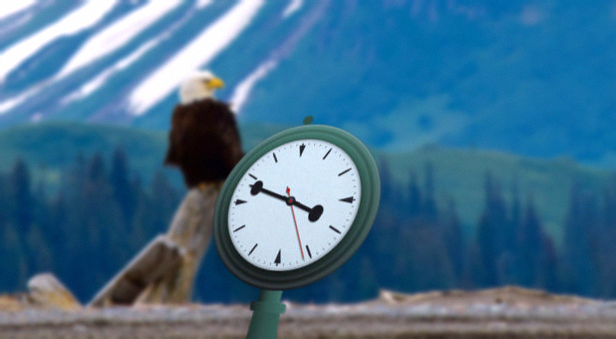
{"hour": 3, "minute": 48, "second": 26}
